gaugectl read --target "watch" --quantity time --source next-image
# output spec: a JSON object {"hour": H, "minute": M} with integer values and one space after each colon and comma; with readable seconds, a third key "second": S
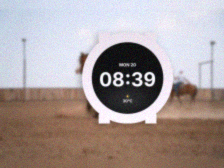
{"hour": 8, "minute": 39}
